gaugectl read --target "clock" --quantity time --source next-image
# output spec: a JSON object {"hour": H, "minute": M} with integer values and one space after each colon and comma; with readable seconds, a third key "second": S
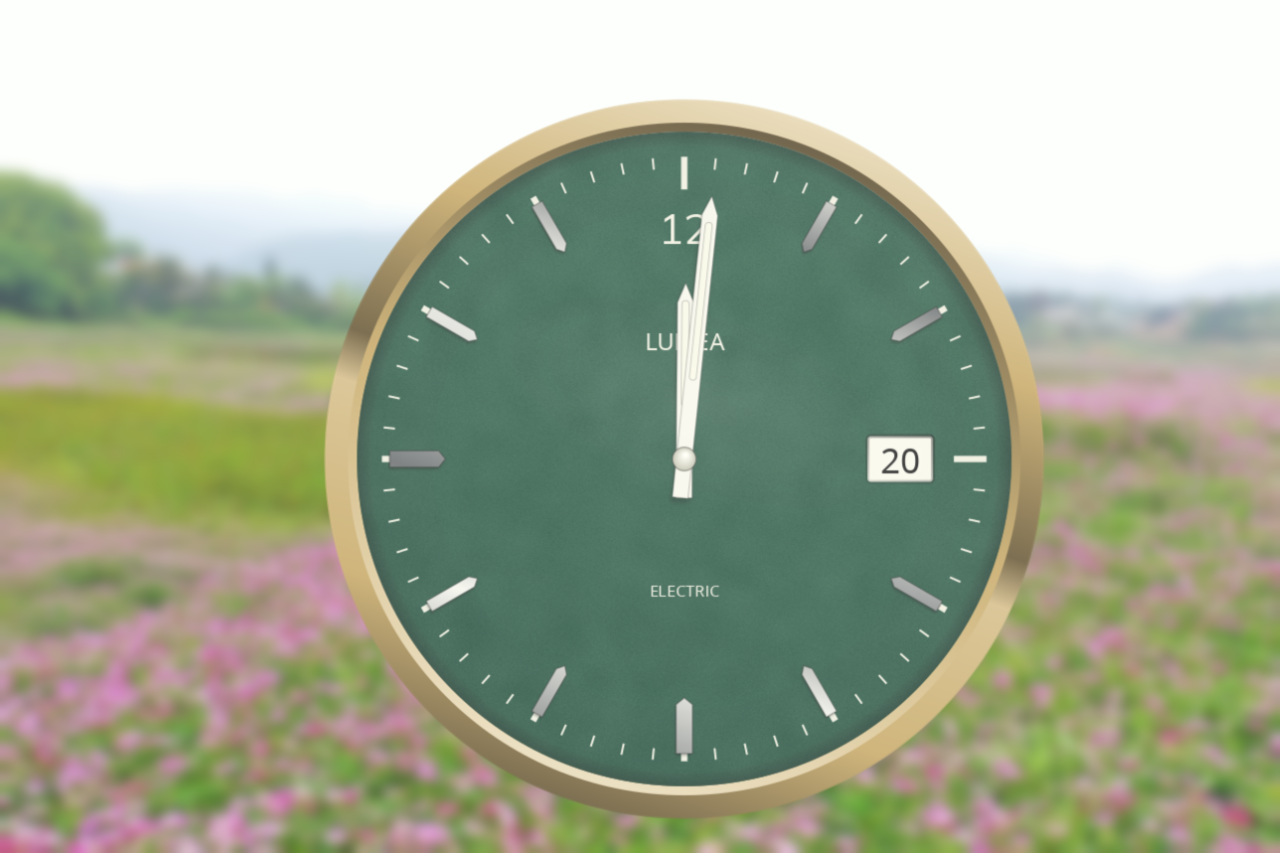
{"hour": 12, "minute": 1}
